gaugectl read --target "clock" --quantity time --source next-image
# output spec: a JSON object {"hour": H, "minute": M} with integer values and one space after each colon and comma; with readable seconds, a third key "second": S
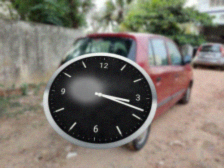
{"hour": 3, "minute": 18}
